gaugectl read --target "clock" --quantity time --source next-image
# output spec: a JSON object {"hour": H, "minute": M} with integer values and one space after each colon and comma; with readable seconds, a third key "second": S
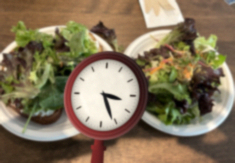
{"hour": 3, "minute": 26}
